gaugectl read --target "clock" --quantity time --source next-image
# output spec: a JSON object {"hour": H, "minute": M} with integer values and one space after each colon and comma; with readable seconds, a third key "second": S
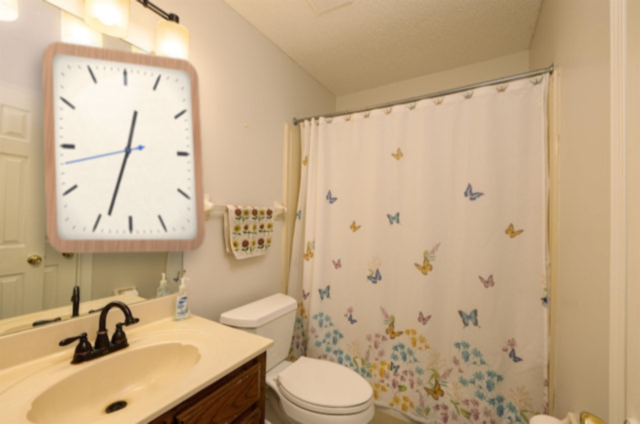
{"hour": 12, "minute": 33, "second": 43}
